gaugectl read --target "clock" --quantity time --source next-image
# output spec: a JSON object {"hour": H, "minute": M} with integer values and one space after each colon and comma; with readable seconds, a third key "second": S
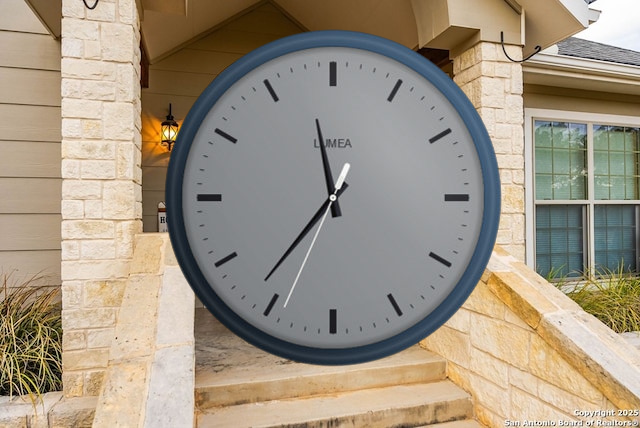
{"hour": 11, "minute": 36, "second": 34}
